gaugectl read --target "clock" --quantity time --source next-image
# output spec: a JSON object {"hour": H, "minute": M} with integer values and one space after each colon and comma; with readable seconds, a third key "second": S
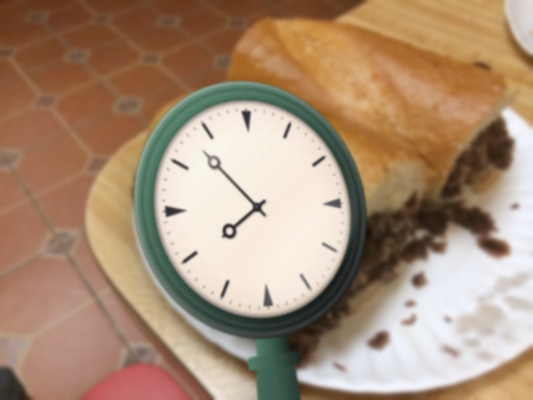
{"hour": 7, "minute": 53}
